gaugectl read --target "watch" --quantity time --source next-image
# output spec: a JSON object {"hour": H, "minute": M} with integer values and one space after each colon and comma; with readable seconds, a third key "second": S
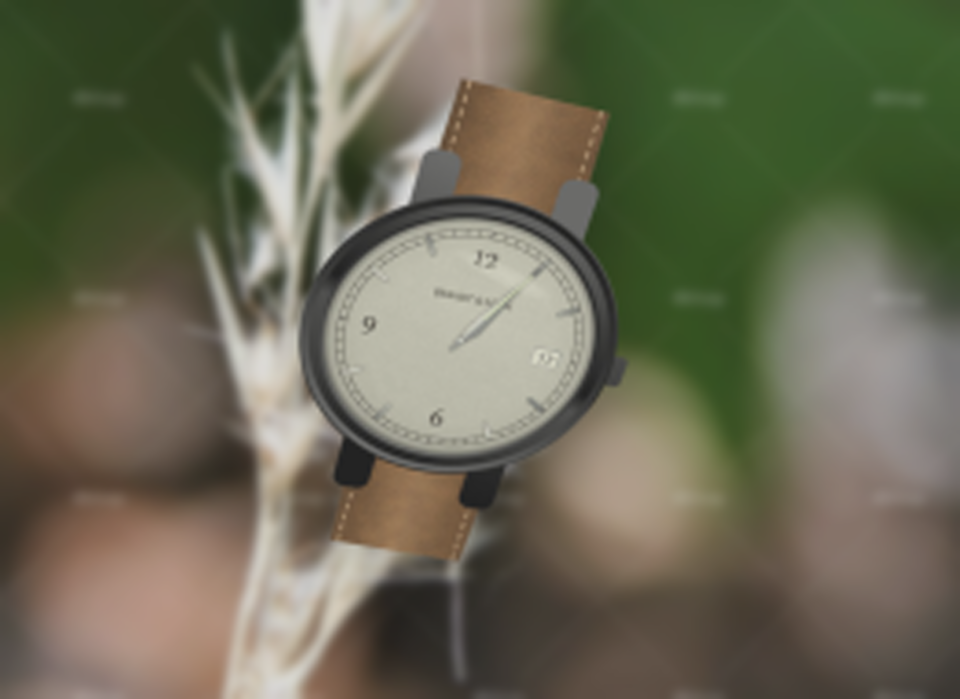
{"hour": 1, "minute": 5}
